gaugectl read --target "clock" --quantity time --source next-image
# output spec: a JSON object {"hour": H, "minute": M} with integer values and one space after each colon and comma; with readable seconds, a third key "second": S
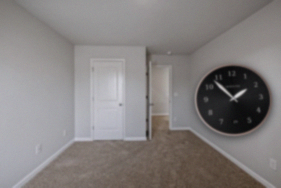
{"hour": 1, "minute": 53}
